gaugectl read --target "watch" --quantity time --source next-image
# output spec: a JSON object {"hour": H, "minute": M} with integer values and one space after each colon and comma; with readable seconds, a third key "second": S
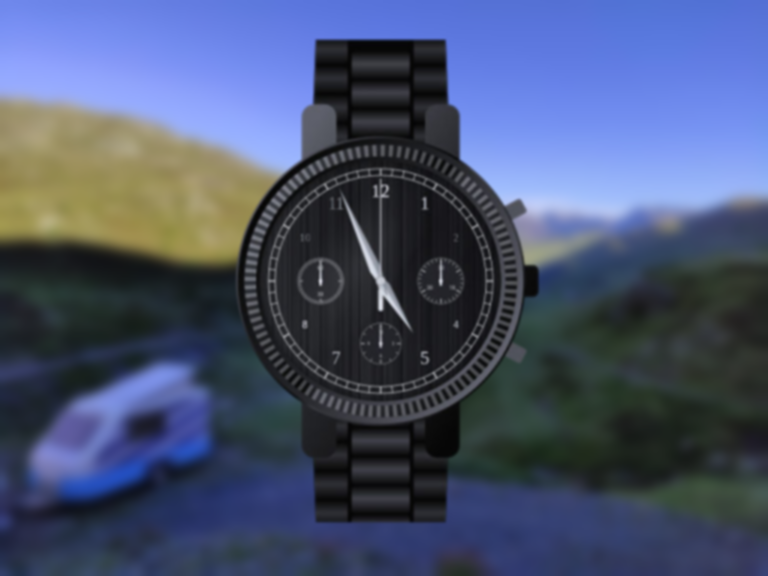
{"hour": 4, "minute": 56}
